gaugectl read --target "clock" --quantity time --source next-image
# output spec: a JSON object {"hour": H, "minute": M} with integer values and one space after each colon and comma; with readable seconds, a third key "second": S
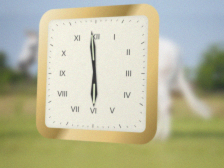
{"hour": 5, "minute": 59}
